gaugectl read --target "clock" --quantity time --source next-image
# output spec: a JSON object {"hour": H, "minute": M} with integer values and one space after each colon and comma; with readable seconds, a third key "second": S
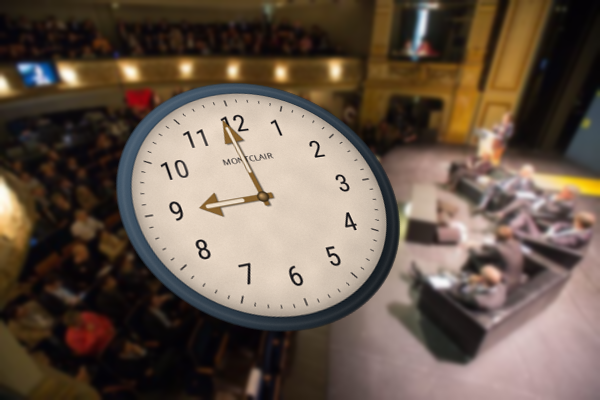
{"hour": 8, "minute": 59}
